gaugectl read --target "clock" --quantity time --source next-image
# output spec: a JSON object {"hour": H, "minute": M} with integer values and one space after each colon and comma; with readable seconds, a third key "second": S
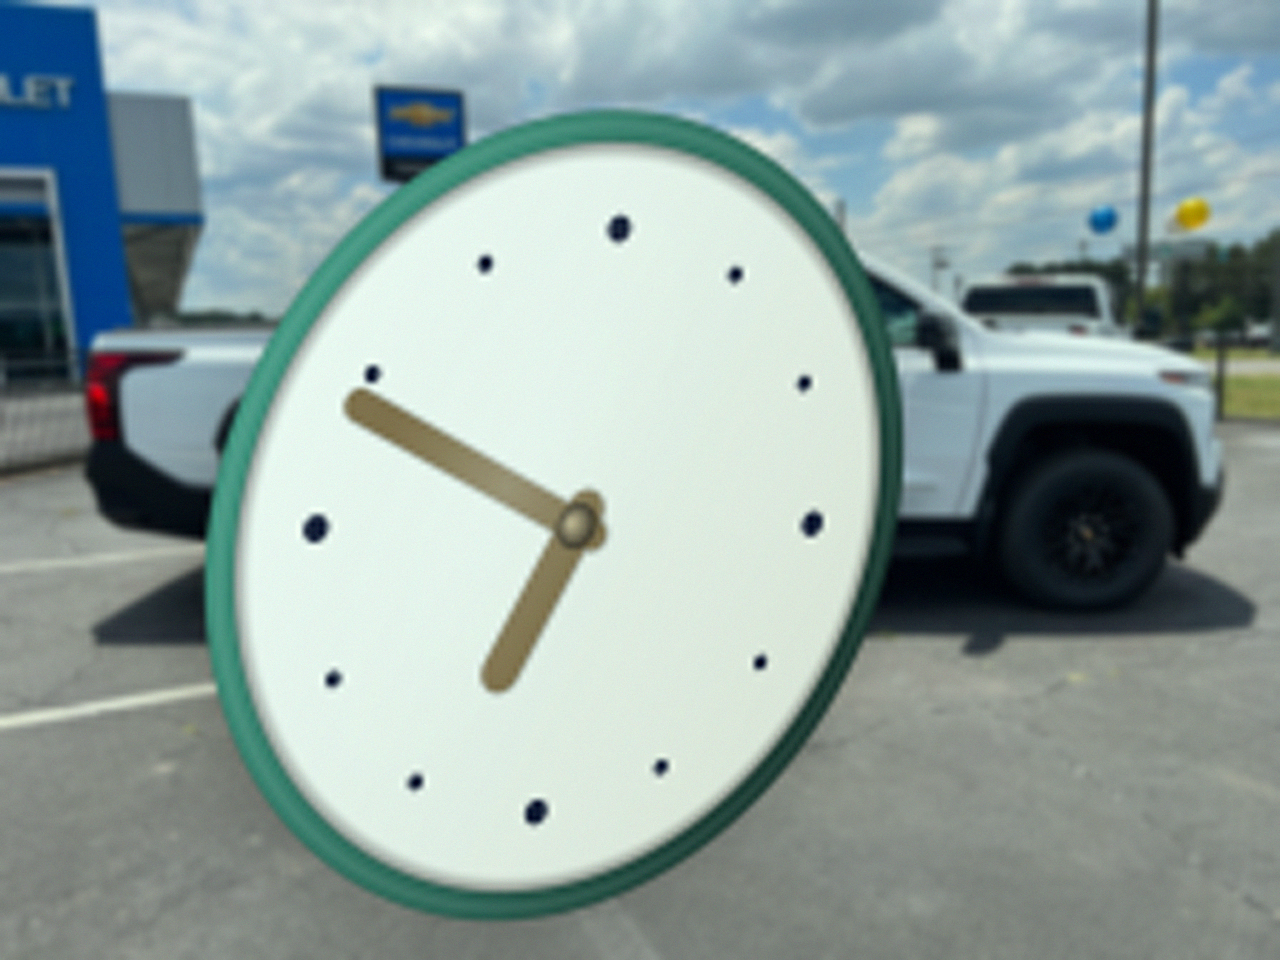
{"hour": 6, "minute": 49}
